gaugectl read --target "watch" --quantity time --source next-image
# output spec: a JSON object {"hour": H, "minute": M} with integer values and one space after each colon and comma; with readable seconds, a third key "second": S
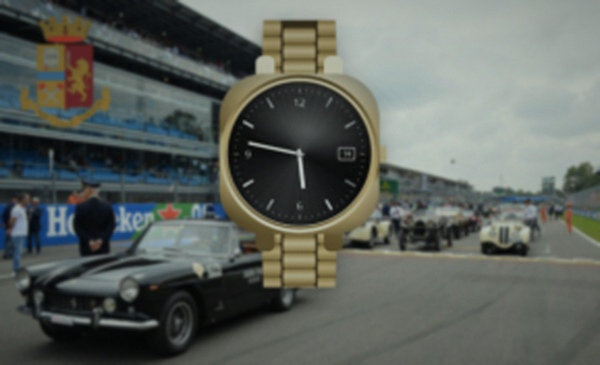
{"hour": 5, "minute": 47}
